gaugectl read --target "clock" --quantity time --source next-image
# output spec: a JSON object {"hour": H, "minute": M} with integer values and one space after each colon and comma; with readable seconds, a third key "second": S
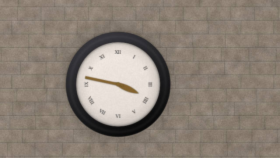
{"hour": 3, "minute": 47}
